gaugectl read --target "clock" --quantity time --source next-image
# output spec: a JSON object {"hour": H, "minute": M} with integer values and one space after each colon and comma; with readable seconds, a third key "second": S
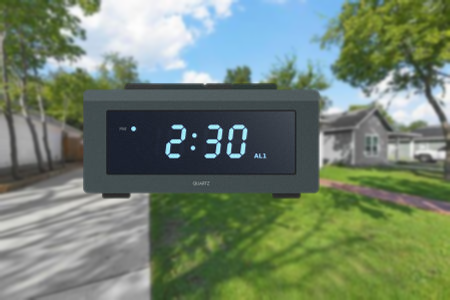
{"hour": 2, "minute": 30}
